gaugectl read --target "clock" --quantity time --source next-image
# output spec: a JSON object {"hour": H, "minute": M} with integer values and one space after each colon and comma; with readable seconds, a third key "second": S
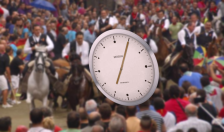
{"hour": 7, "minute": 5}
